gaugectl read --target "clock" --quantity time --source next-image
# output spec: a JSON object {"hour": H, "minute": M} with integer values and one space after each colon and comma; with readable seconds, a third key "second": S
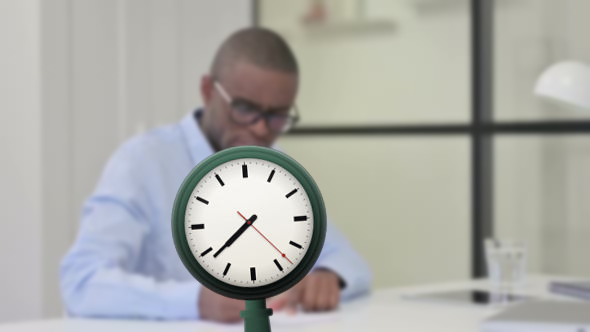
{"hour": 7, "minute": 38, "second": 23}
